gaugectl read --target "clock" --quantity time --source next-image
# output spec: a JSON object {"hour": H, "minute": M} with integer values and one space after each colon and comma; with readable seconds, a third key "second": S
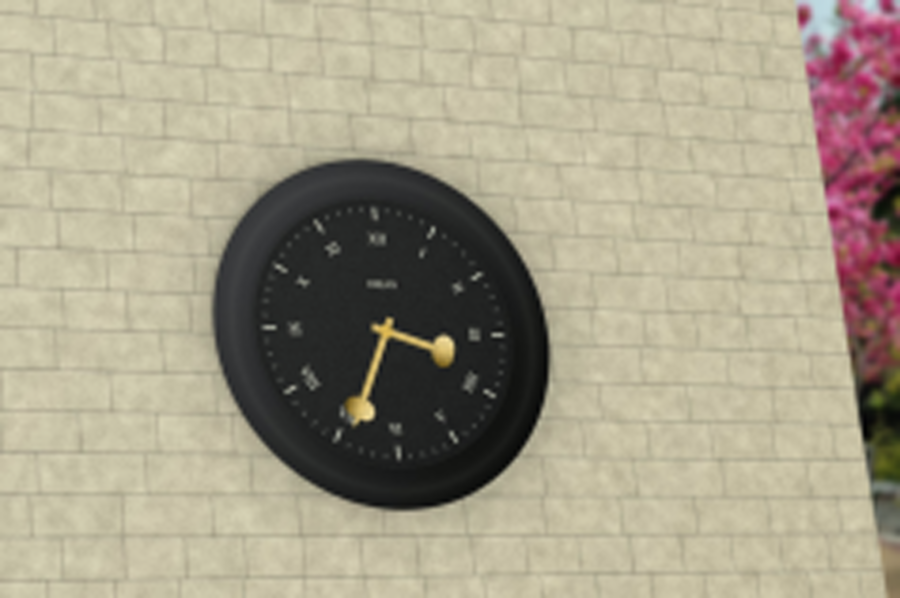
{"hour": 3, "minute": 34}
